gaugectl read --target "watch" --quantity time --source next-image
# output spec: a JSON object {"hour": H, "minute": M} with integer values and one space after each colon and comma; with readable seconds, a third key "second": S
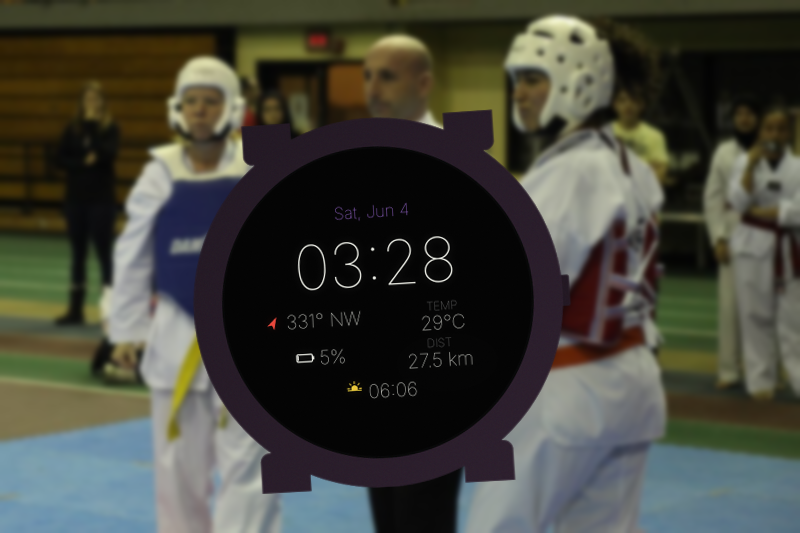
{"hour": 3, "minute": 28}
